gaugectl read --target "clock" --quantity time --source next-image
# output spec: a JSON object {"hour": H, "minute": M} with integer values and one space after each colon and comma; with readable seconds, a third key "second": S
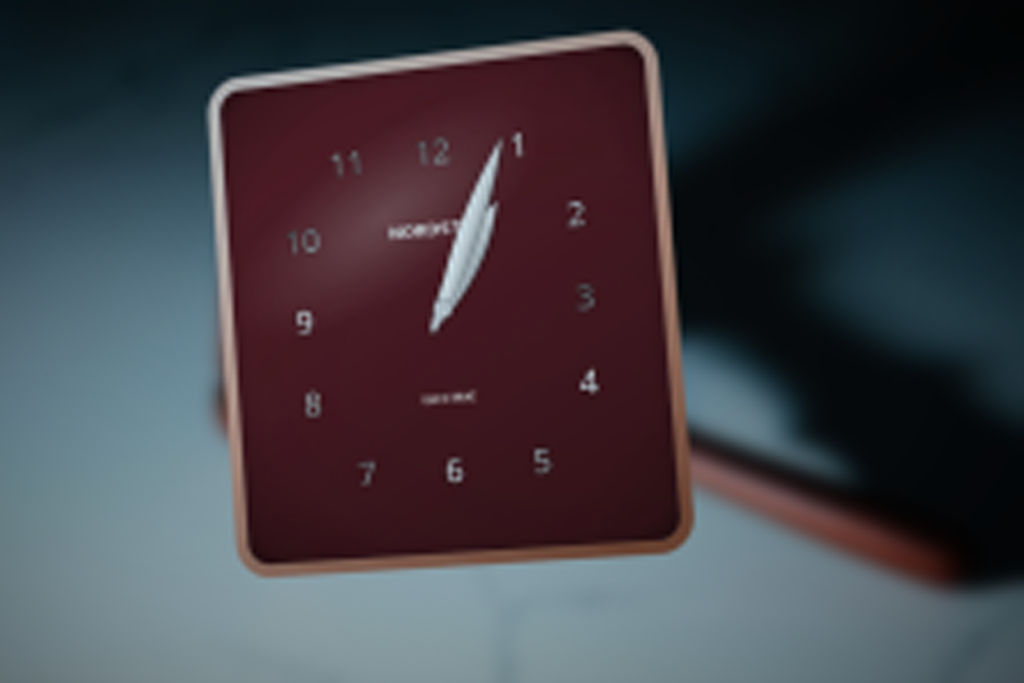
{"hour": 1, "minute": 4}
